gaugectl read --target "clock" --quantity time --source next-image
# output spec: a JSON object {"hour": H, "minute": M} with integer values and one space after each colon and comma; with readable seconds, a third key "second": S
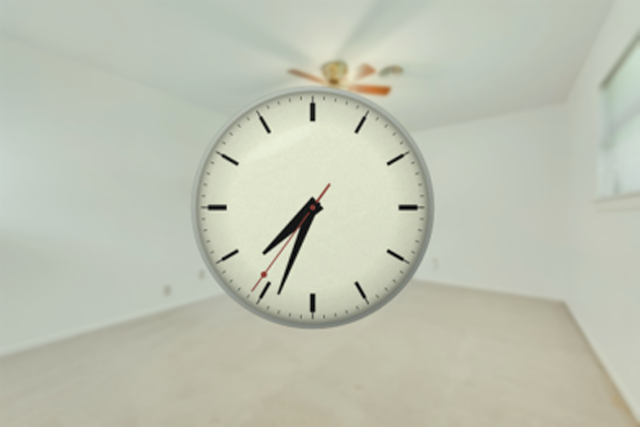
{"hour": 7, "minute": 33, "second": 36}
